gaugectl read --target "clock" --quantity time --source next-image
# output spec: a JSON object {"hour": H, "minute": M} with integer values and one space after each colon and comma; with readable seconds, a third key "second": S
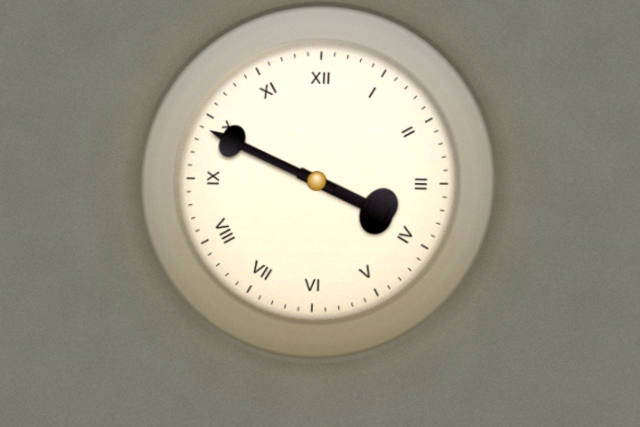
{"hour": 3, "minute": 49}
